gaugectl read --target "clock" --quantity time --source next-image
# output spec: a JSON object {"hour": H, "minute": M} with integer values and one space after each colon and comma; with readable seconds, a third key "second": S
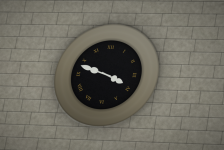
{"hour": 3, "minute": 48}
